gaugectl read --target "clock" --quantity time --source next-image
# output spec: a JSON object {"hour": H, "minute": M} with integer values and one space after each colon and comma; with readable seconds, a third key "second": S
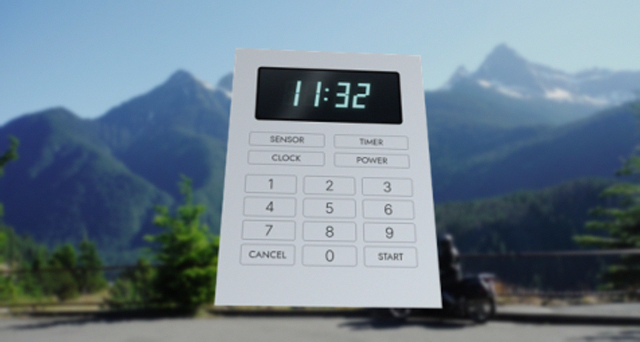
{"hour": 11, "minute": 32}
